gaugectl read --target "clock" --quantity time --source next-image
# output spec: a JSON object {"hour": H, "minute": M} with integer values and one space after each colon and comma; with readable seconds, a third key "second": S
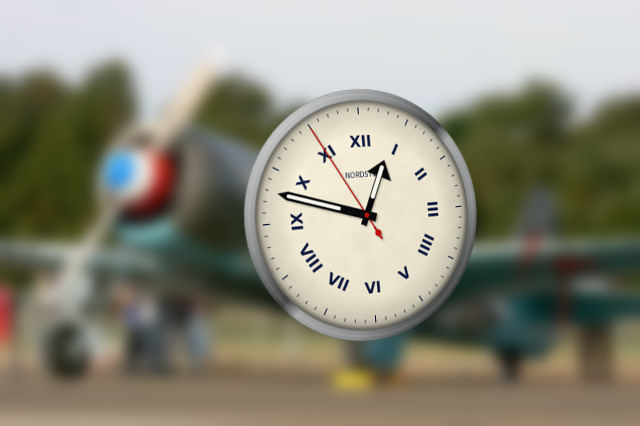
{"hour": 12, "minute": 47, "second": 55}
